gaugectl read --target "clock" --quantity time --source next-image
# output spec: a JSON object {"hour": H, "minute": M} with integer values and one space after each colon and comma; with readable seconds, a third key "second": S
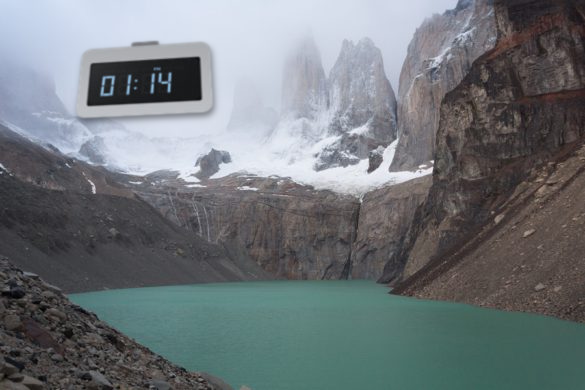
{"hour": 1, "minute": 14}
